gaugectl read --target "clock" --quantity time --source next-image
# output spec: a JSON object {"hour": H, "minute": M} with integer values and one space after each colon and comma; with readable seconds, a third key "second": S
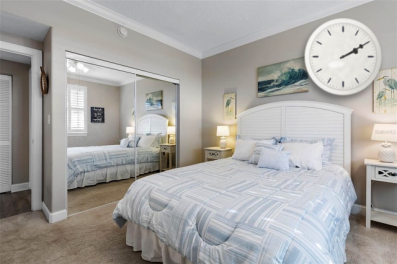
{"hour": 2, "minute": 10}
